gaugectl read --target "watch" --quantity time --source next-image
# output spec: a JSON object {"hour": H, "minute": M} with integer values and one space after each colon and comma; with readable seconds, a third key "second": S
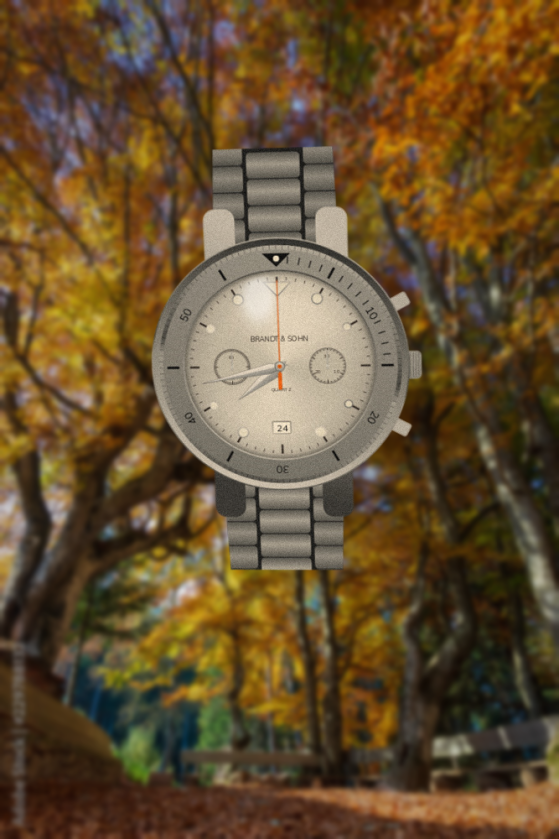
{"hour": 7, "minute": 43}
